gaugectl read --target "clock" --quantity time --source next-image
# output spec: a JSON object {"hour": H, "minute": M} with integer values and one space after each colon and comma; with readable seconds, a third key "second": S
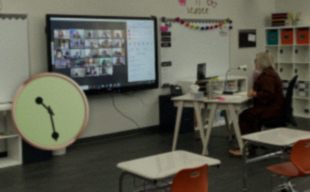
{"hour": 10, "minute": 28}
